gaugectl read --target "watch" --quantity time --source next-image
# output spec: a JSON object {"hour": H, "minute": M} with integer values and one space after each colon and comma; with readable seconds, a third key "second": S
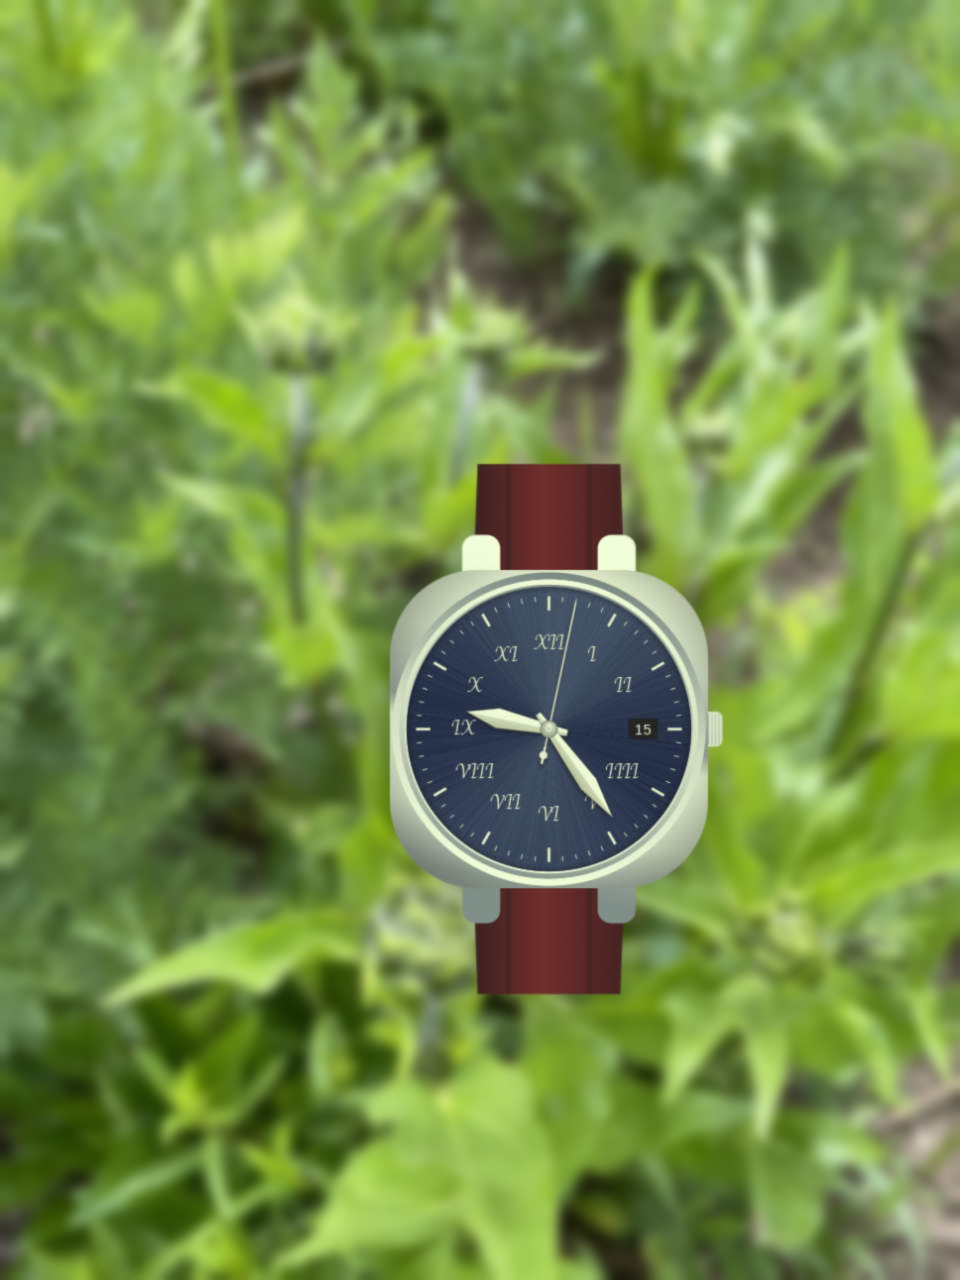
{"hour": 9, "minute": 24, "second": 2}
